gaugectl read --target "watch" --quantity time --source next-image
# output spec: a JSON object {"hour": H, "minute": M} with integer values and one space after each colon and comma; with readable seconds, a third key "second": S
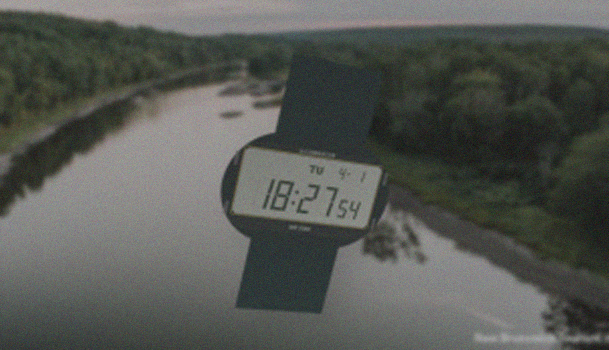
{"hour": 18, "minute": 27, "second": 54}
